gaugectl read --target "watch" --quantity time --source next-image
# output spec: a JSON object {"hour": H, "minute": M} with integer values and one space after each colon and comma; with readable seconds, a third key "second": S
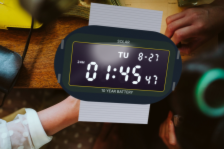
{"hour": 1, "minute": 45, "second": 47}
